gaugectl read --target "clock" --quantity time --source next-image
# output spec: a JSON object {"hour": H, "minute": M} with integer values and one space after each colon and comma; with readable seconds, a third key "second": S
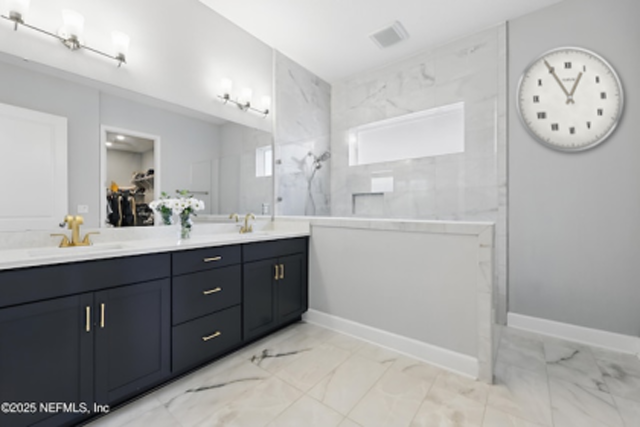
{"hour": 12, "minute": 55}
